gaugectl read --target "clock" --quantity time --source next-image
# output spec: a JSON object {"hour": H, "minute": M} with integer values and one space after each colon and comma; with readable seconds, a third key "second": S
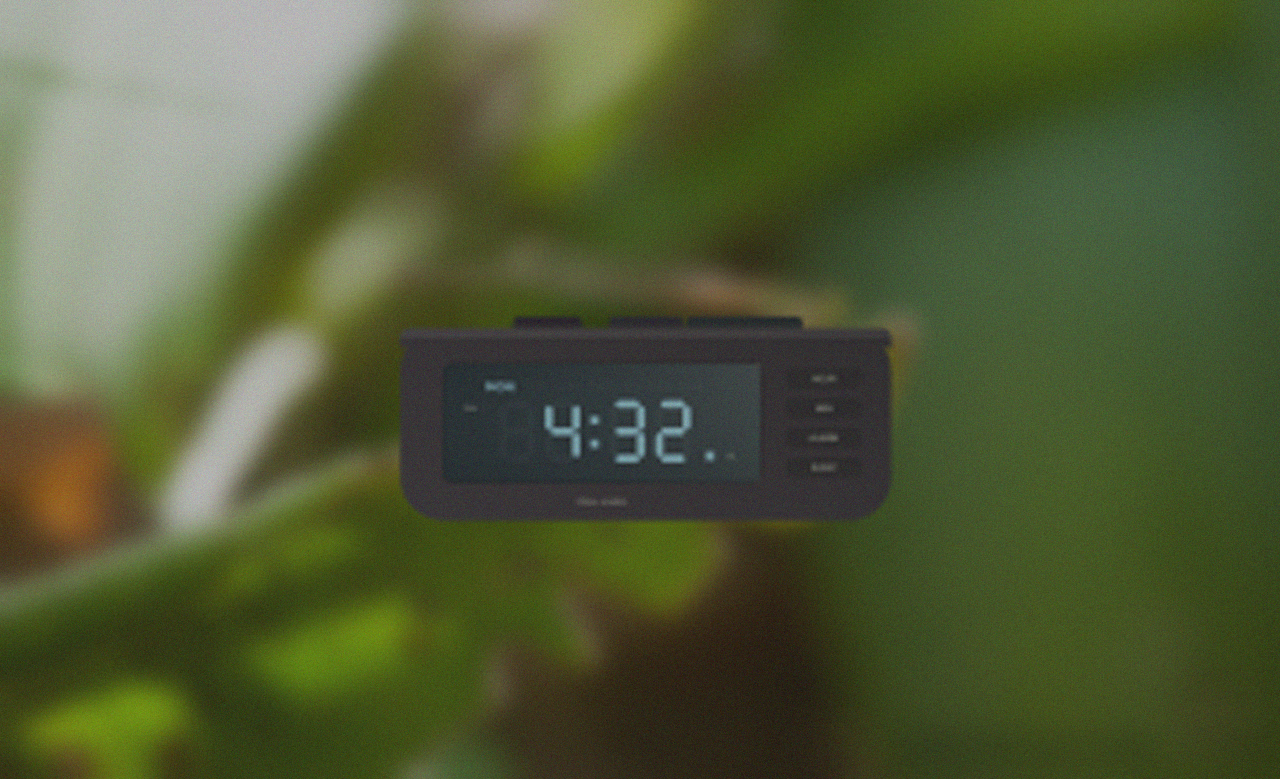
{"hour": 4, "minute": 32}
